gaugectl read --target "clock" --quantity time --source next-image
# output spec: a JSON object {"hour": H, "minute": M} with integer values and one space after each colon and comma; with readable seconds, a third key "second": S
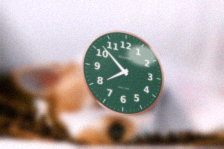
{"hour": 7, "minute": 52}
